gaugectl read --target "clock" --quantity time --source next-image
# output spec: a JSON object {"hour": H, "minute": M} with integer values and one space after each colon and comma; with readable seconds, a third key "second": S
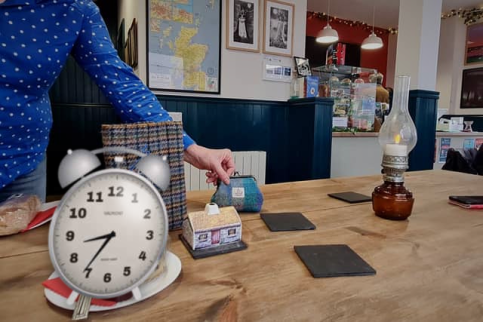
{"hour": 8, "minute": 36}
